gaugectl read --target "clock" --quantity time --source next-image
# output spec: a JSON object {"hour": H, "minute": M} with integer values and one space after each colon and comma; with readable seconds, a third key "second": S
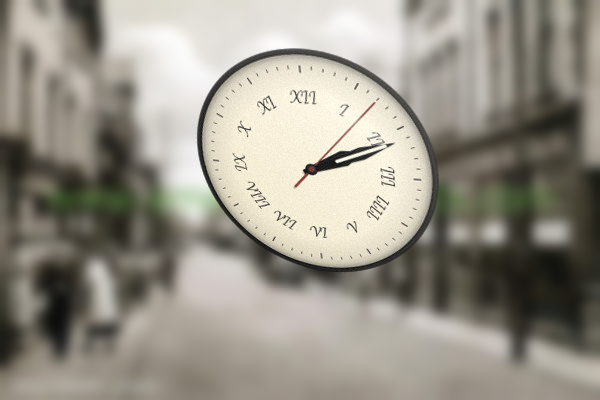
{"hour": 2, "minute": 11, "second": 7}
